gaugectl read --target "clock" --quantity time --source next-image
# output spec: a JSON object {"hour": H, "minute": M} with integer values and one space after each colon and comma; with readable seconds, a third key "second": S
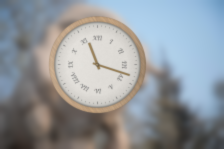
{"hour": 11, "minute": 18}
